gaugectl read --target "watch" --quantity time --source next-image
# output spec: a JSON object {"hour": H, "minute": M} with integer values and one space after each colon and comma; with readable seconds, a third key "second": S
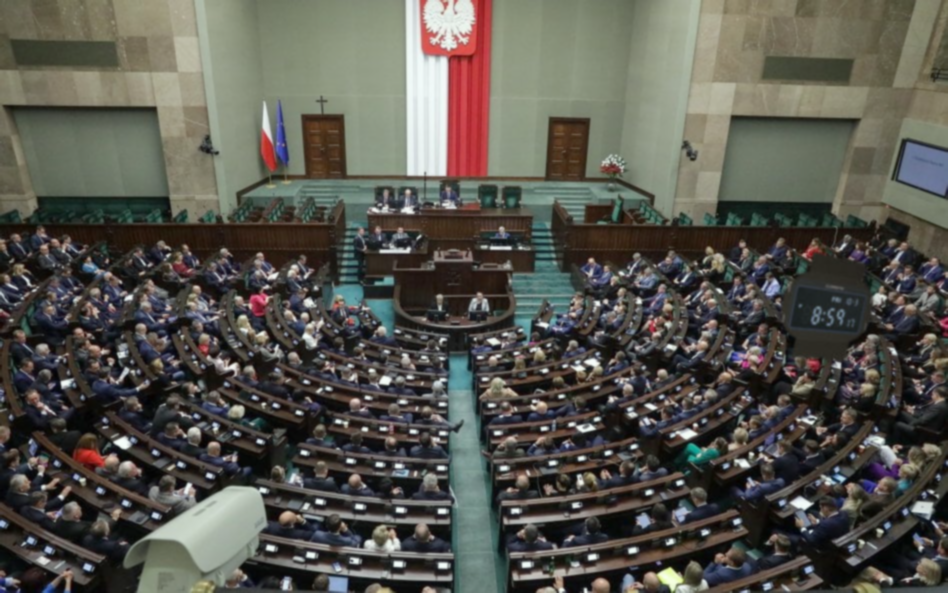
{"hour": 8, "minute": 59}
